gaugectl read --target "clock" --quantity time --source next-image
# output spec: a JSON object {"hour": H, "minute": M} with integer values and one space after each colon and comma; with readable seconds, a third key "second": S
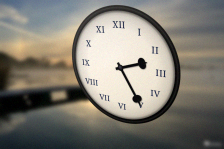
{"hour": 2, "minute": 25}
